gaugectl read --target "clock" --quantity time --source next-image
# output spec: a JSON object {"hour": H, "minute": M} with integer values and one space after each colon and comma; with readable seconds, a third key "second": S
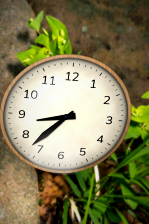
{"hour": 8, "minute": 37}
